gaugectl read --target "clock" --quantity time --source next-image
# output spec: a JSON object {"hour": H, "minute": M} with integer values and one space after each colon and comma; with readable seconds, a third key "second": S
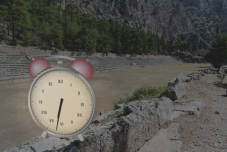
{"hour": 6, "minute": 32}
